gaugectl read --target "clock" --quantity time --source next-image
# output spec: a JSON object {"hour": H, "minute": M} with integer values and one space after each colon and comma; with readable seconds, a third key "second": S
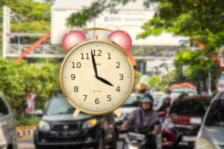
{"hour": 3, "minute": 58}
